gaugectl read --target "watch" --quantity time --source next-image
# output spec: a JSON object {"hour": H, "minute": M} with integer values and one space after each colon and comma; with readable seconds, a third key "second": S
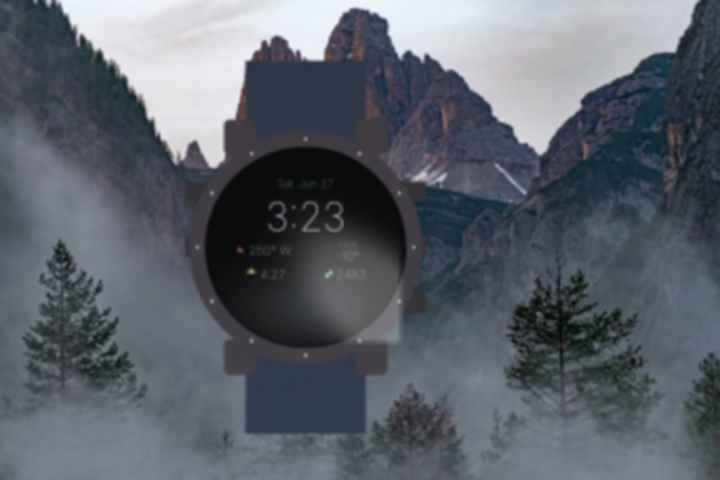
{"hour": 3, "minute": 23}
